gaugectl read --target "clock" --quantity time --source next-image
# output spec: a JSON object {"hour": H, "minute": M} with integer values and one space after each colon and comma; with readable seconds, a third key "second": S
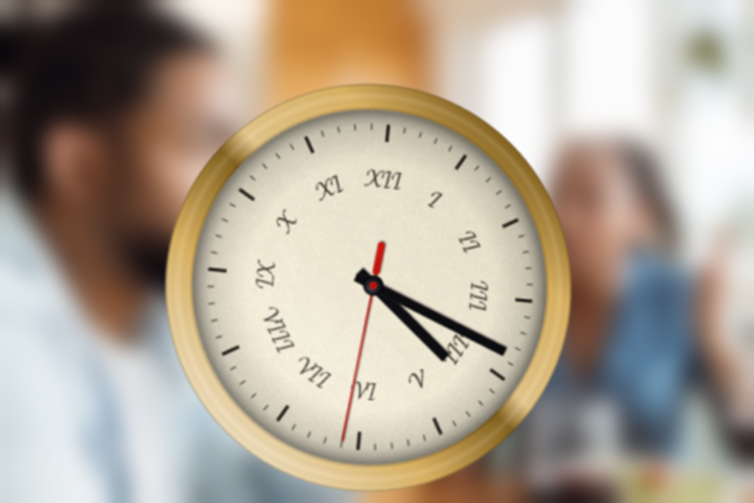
{"hour": 4, "minute": 18, "second": 31}
